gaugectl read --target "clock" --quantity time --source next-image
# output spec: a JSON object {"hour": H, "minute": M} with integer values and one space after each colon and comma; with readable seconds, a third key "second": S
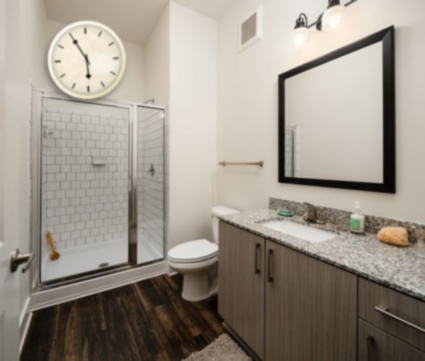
{"hour": 5, "minute": 55}
